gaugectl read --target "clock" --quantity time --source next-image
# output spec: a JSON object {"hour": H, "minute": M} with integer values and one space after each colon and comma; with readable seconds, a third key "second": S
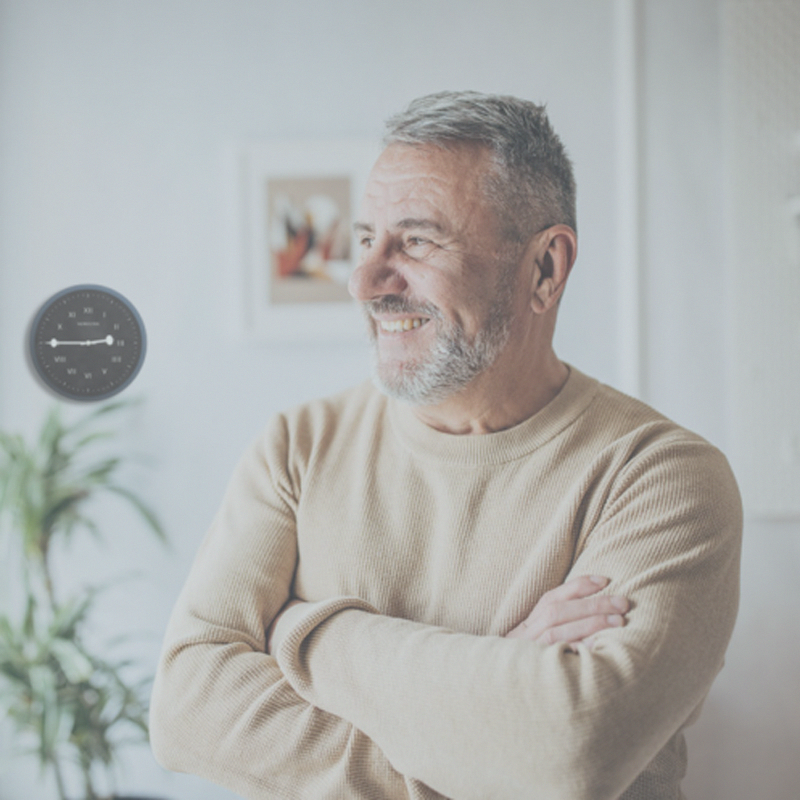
{"hour": 2, "minute": 45}
